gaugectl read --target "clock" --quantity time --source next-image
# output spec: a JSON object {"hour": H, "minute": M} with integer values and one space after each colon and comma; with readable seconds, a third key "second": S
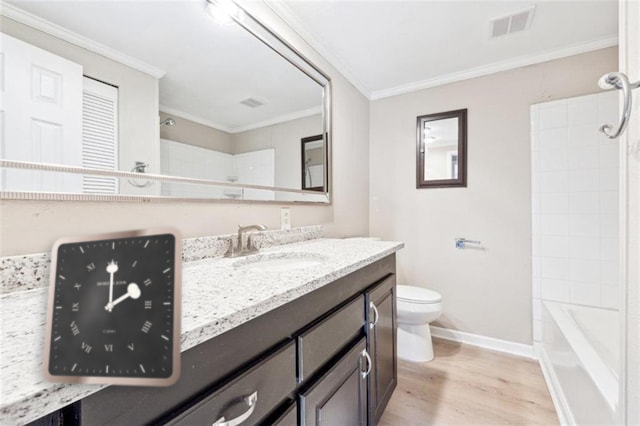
{"hour": 2, "minute": 0}
